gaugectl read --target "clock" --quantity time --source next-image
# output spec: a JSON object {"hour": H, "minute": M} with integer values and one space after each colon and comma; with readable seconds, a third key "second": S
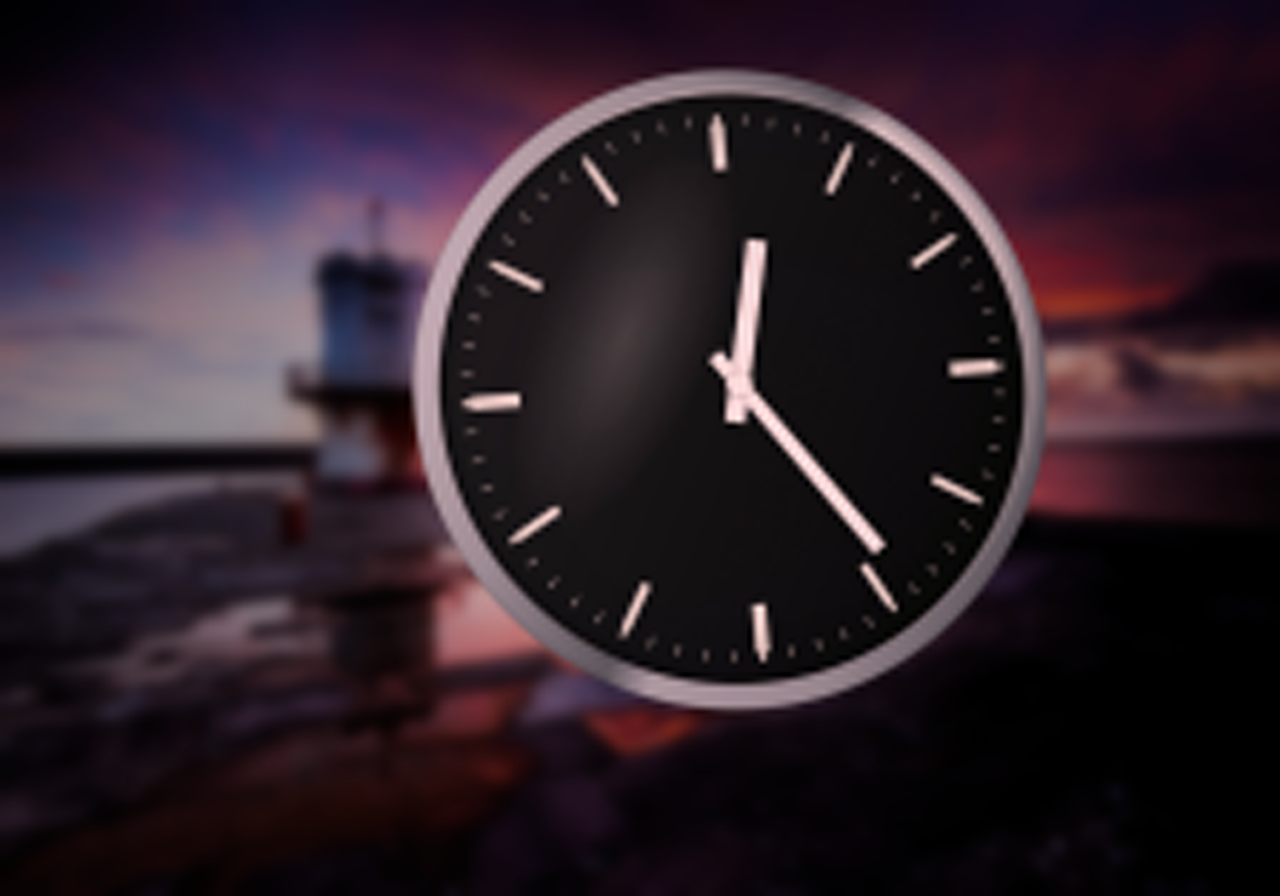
{"hour": 12, "minute": 24}
